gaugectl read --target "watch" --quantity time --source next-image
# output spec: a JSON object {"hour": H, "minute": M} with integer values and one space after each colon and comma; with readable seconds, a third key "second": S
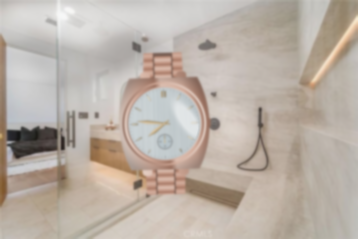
{"hour": 7, "minute": 46}
